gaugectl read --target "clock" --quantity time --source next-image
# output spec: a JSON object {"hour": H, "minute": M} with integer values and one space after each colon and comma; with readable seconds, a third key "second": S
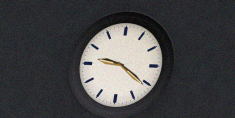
{"hour": 9, "minute": 21}
